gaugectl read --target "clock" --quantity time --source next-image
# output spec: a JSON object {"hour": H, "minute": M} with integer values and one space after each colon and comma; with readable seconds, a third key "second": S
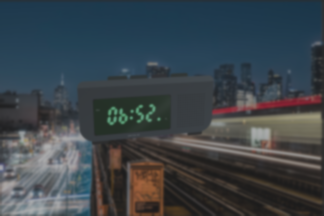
{"hour": 6, "minute": 52}
